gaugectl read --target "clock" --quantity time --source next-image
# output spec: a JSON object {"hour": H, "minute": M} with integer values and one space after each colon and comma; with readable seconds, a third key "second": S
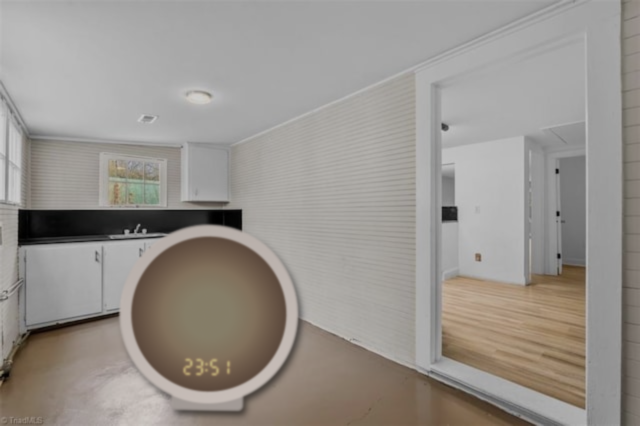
{"hour": 23, "minute": 51}
